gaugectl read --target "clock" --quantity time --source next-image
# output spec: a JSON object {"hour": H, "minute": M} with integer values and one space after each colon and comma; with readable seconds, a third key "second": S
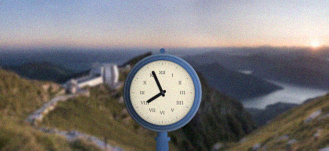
{"hour": 7, "minute": 56}
